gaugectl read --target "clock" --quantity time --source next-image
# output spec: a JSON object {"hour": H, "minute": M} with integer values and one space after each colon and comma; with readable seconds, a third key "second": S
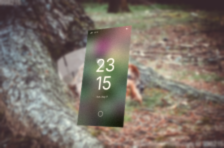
{"hour": 23, "minute": 15}
